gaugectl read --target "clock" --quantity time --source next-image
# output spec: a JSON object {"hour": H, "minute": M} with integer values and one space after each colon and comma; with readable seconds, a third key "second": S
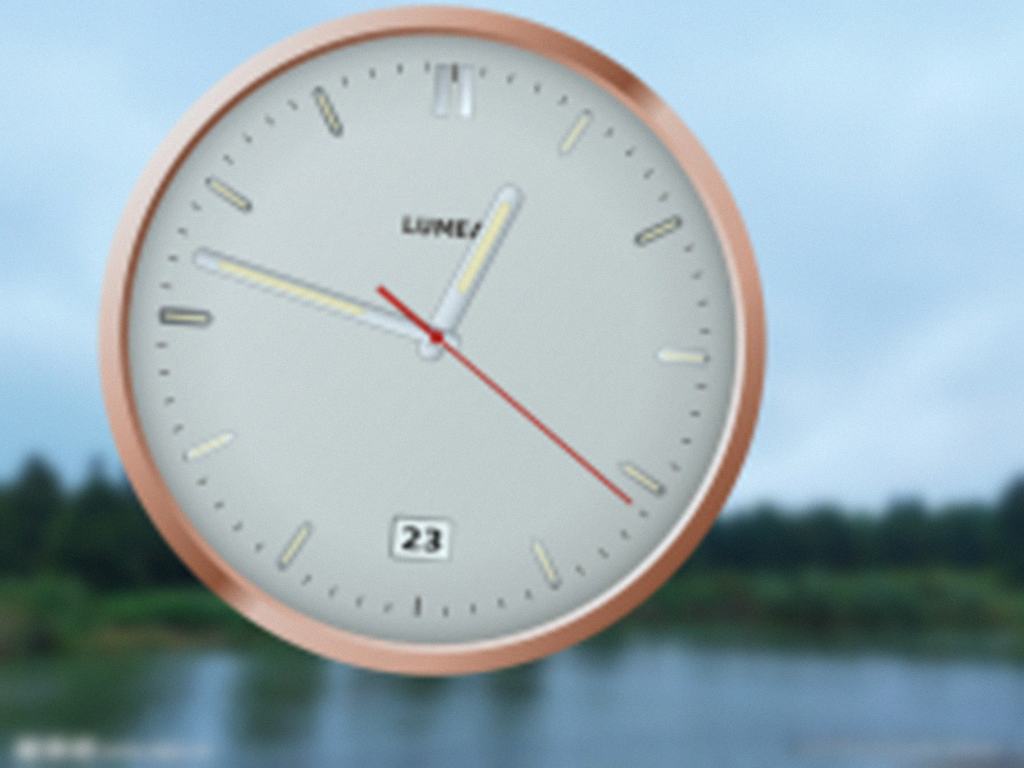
{"hour": 12, "minute": 47, "second": 21}
